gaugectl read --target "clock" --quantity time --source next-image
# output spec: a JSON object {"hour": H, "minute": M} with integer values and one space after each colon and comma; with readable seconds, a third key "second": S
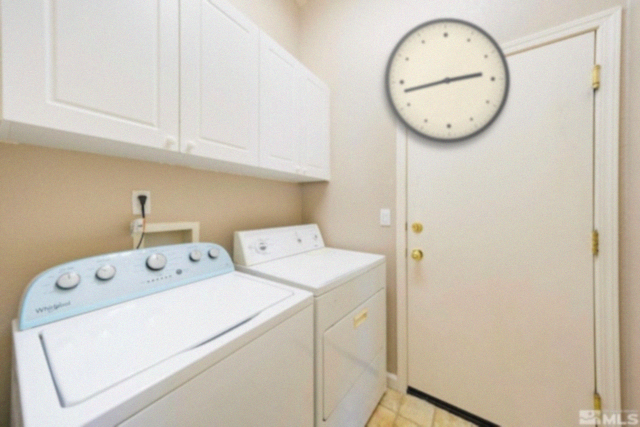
{"hour": 2, "minute": 43}
